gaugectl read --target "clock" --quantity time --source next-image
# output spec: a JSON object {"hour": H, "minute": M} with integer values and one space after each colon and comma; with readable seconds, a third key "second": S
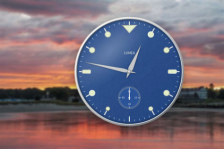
{"hour": 12, "minute": 47}
